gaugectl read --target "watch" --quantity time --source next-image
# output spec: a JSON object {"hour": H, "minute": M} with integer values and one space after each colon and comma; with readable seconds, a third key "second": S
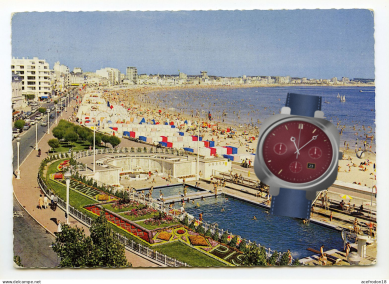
{"hour": 11, "minute": 7}
